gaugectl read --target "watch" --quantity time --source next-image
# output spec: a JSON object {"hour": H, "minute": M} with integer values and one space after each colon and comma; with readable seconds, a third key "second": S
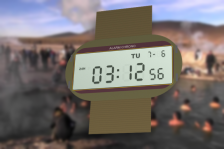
{"hour": 3, "minute": 12, "second": 56}
